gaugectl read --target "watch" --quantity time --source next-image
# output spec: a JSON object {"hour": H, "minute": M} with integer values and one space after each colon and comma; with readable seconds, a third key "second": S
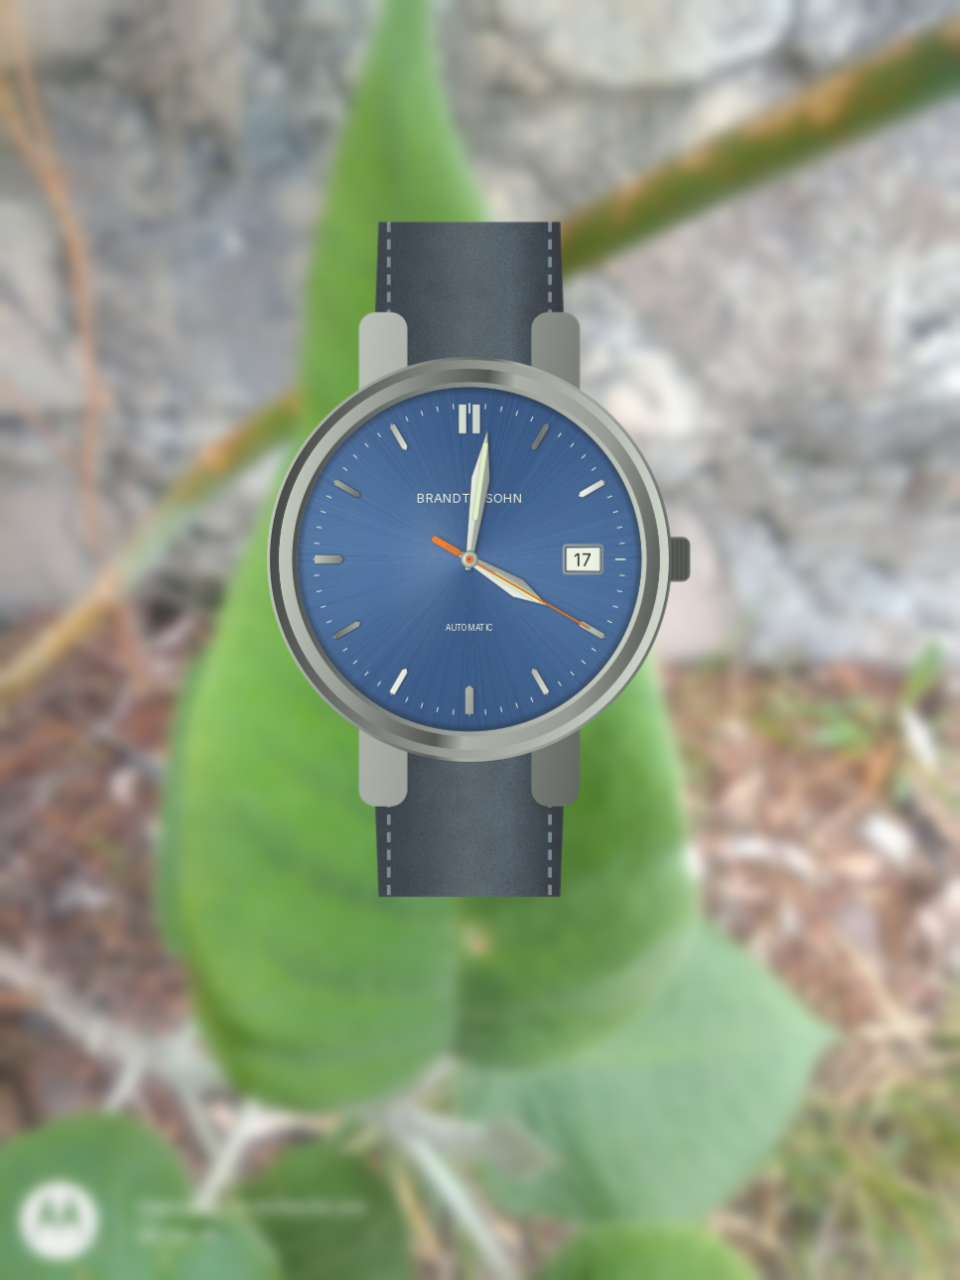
{"hour": 4, "minute": 1, "second": 20}
